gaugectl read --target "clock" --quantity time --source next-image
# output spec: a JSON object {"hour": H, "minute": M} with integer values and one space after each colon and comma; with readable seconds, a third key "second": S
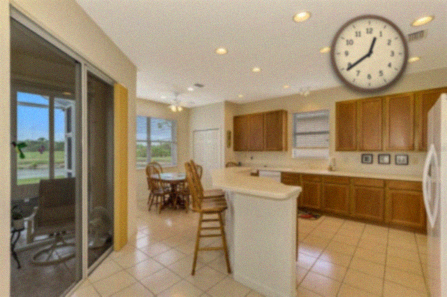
{"hour": 12, "minute": 39}
